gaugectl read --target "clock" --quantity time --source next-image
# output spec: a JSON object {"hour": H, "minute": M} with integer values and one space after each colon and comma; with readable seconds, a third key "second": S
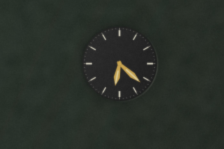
{"hour": 6, "minute": 22}
